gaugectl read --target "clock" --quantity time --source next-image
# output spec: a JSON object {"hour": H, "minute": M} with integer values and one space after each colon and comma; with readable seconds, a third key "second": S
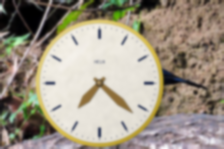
{"hour": 7, "minute": 22}
